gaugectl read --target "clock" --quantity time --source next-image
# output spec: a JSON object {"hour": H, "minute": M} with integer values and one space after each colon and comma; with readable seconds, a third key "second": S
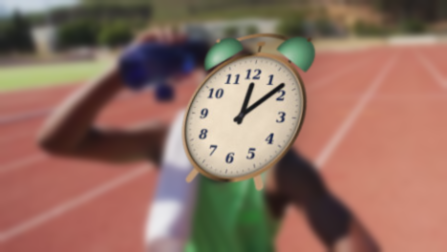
{"hour": 12, "minute": 8}
